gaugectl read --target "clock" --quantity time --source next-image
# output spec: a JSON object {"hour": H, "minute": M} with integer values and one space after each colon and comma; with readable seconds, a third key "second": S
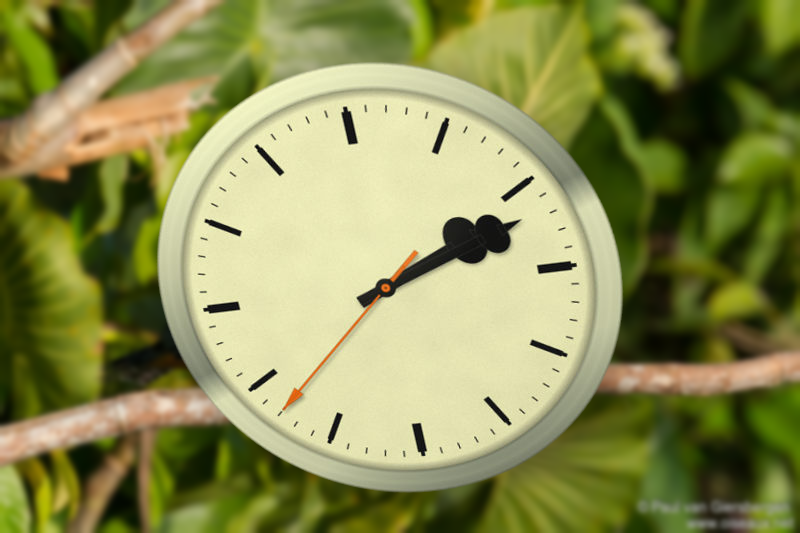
{"hour": 2, "minute": 11, "second": 38}
